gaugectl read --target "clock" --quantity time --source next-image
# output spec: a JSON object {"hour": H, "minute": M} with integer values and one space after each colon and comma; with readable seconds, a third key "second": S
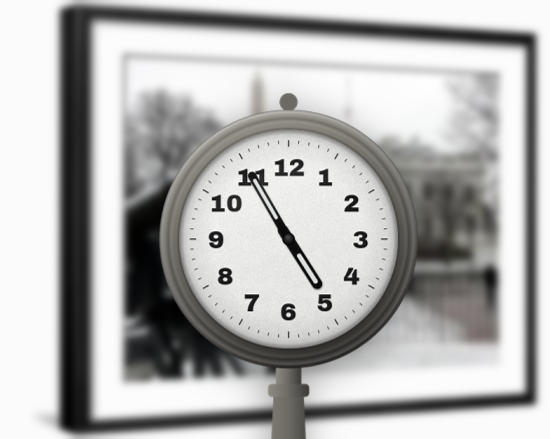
{"hour": 4, "minute": 55}
